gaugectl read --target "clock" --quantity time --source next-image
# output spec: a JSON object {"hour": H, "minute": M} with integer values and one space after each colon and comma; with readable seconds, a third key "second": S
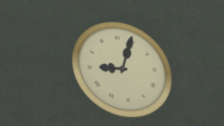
{"hour": 9, "minute": 4}
